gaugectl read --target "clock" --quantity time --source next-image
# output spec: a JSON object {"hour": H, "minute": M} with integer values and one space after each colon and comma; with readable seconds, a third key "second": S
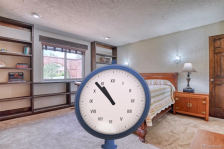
{"hour": 10, "minute": 53}
